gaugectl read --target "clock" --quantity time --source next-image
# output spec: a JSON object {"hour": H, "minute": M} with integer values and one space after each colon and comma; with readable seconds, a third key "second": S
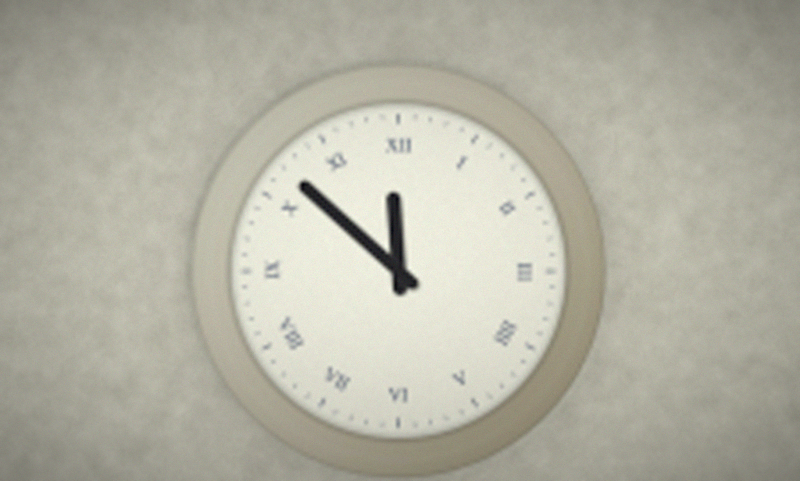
{"hour": 11, "minute": 52}
